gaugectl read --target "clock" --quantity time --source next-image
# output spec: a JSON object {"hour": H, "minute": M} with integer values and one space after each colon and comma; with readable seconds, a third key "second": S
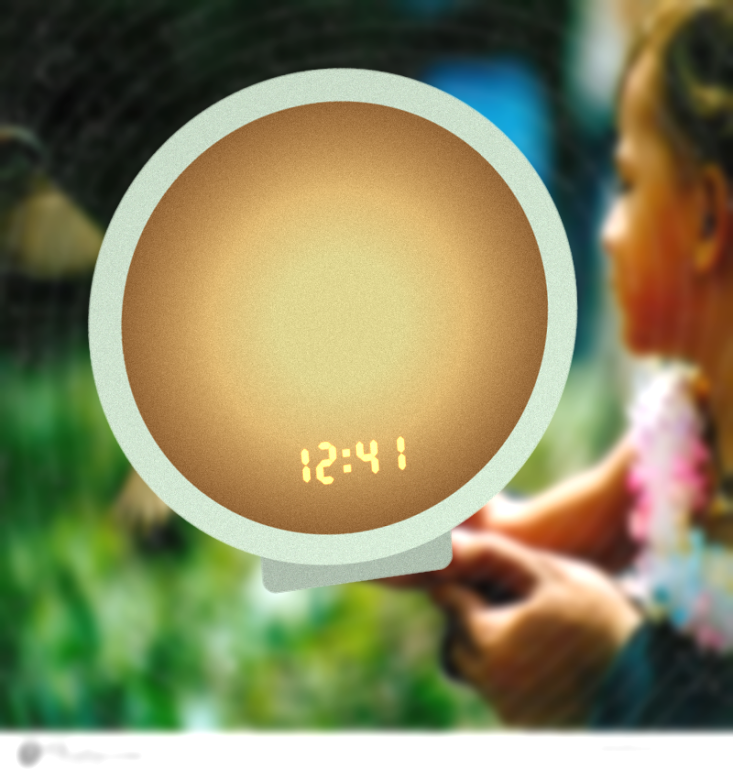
{"hour": 12, "minute": 41}
